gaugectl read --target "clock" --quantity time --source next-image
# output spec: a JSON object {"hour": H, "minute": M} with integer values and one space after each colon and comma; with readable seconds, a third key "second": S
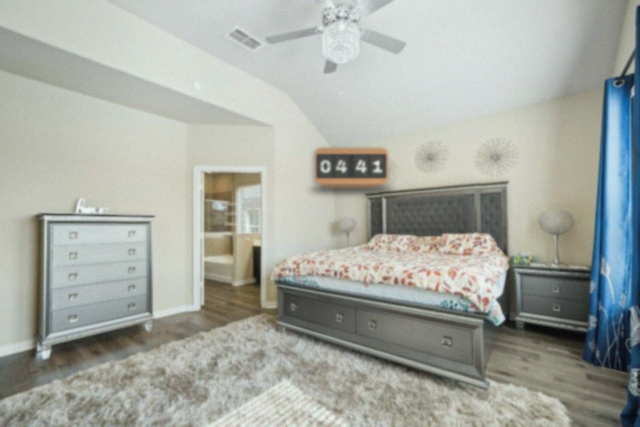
{"hour": 4, "minute": 41}
